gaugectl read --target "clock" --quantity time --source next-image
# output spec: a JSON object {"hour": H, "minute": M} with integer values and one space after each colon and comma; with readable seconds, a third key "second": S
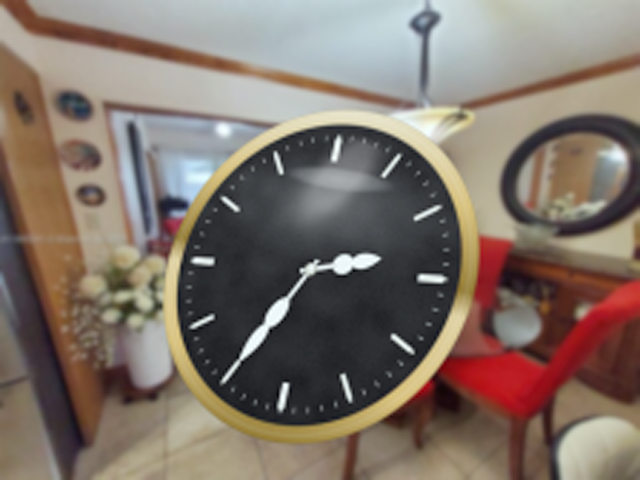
{"hour": 2, "minute": 35}
